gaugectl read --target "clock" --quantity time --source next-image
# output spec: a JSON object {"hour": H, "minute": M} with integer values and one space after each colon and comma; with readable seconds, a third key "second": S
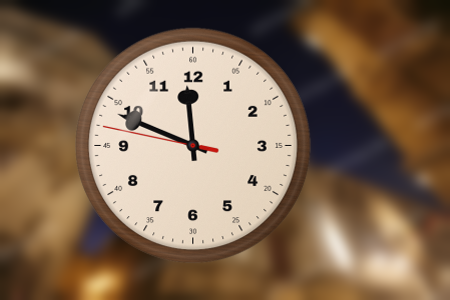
{"hour": 11, "minute": 48, "second": 47}
